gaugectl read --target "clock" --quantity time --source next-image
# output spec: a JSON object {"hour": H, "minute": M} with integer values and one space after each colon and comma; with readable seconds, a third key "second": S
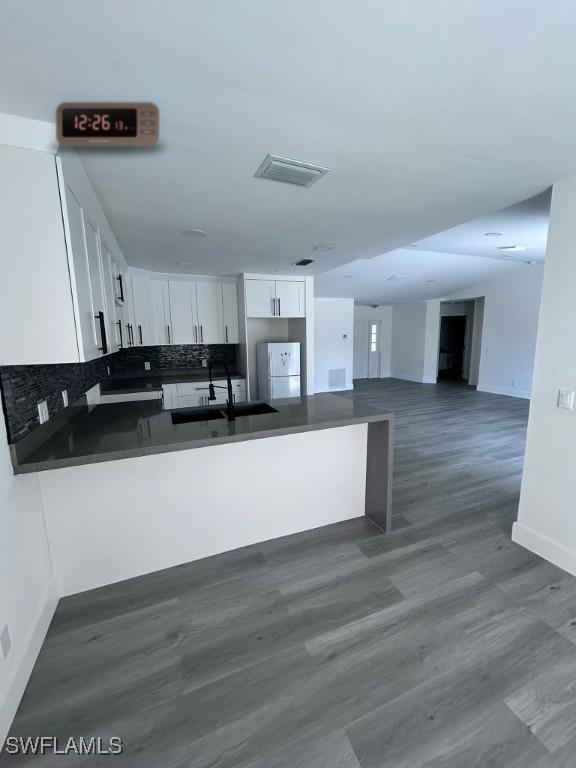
{"hour": 12, "minute": 26}
